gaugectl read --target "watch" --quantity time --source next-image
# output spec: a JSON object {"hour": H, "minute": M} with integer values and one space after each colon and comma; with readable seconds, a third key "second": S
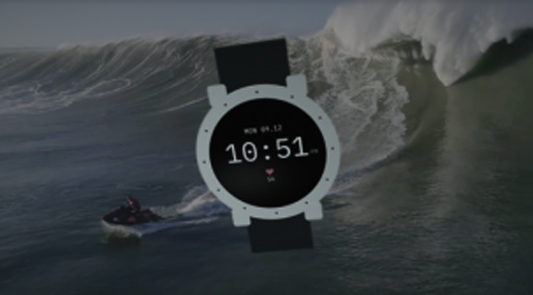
{"hour": 10, "minute": 51}
